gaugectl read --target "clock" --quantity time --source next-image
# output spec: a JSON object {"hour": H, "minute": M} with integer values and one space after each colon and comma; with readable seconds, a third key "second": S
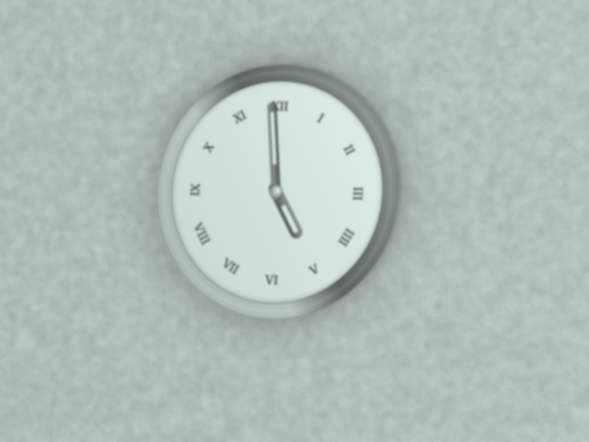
{"hour": 4, "minute": 59}
